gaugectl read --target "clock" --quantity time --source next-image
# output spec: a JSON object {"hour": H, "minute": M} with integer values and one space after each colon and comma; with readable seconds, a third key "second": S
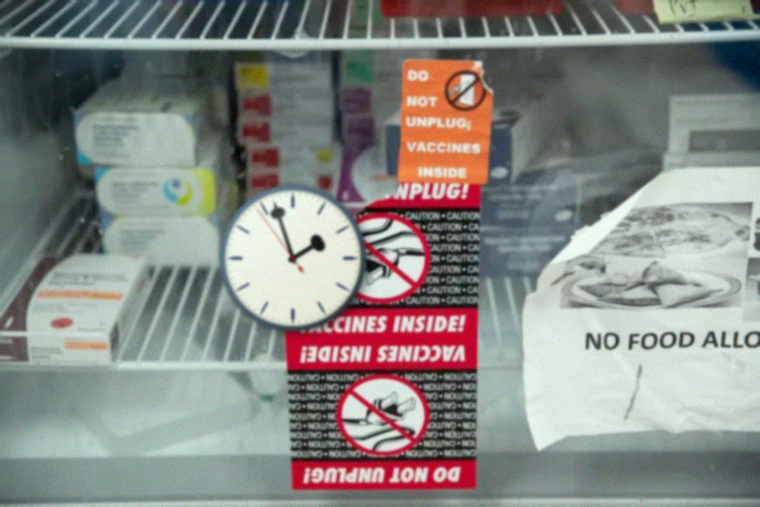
{"hour": 1, "minute": 56, "second": 54}
